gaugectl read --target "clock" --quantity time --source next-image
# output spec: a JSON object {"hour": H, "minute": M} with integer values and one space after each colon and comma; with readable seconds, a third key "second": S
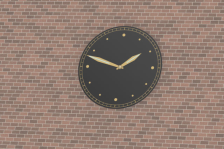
{"hour": 1, "minute": 48}
